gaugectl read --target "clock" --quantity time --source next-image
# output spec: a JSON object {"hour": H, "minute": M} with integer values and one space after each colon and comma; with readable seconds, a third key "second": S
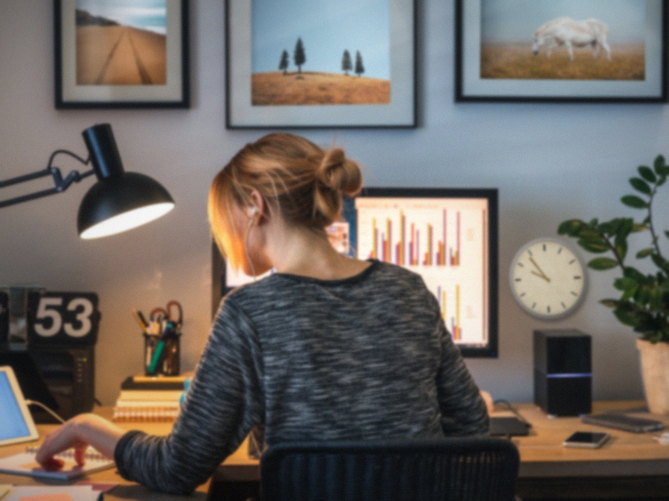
{"hour": 9, "minute": 54}
